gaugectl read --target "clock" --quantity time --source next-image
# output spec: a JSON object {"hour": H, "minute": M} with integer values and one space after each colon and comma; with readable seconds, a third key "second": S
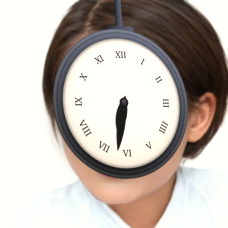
{"hour": 6, "minute": 32}
